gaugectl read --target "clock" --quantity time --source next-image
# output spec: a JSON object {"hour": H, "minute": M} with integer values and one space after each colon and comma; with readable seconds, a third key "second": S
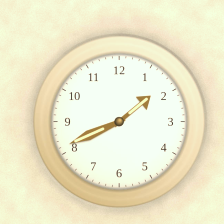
{"hour": 1, "minute": 41}
